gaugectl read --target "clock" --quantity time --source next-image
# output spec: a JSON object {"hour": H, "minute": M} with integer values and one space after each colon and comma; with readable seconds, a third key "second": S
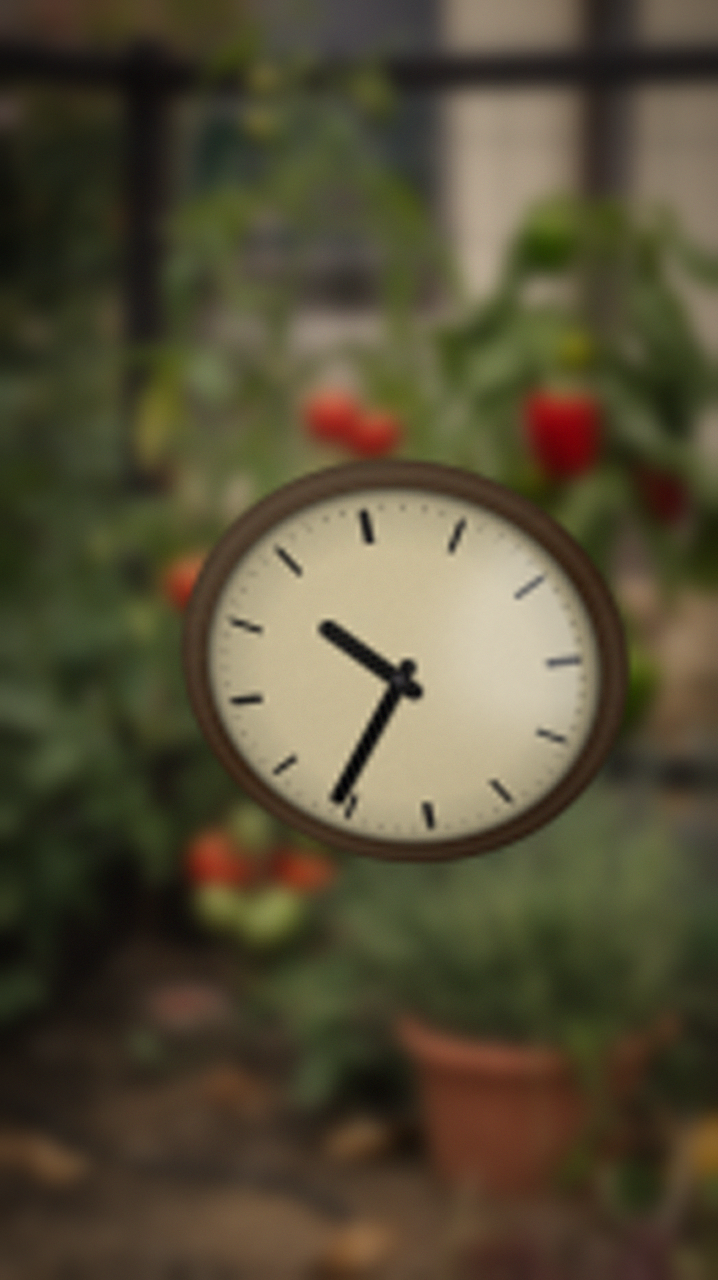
{"hour": 10, "minute": 36}
